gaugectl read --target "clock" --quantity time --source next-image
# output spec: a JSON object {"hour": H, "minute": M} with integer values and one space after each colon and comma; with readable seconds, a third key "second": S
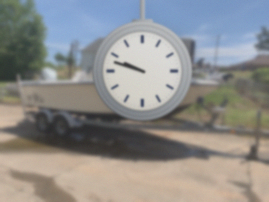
{"hour": 9, "minute": 48}
